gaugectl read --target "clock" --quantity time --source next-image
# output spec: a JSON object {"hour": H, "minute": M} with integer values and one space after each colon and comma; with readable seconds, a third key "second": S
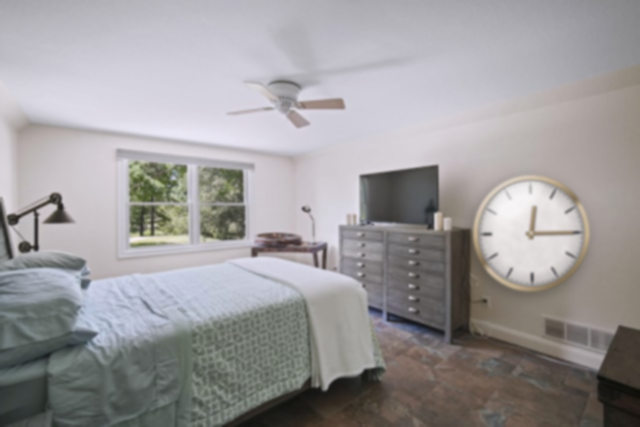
{"hour": 12, "minute": 15}
